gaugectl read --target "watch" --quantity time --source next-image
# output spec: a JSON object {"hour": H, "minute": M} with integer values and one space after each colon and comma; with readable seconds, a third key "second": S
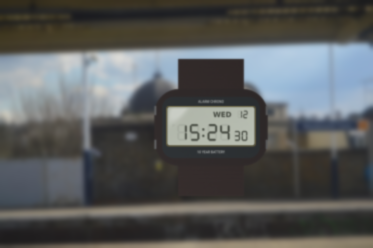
{"hour": 15, "minute": 24, "second": 30}
